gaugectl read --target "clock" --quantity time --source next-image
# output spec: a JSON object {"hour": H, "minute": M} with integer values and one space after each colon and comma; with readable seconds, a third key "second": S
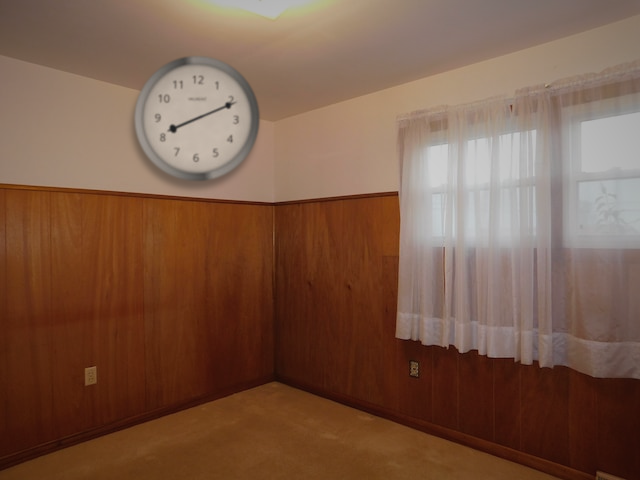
{"hour": 8, "minute": 11}
